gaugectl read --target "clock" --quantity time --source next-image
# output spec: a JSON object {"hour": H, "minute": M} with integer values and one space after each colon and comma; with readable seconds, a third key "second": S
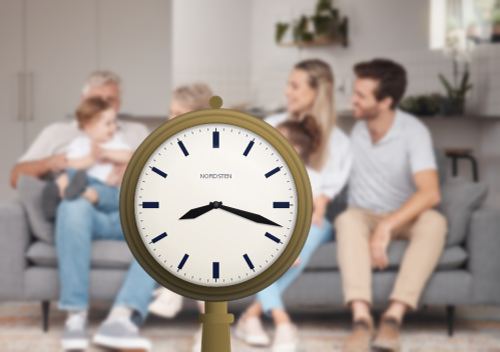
{"hour": 8, "minute": 18}
